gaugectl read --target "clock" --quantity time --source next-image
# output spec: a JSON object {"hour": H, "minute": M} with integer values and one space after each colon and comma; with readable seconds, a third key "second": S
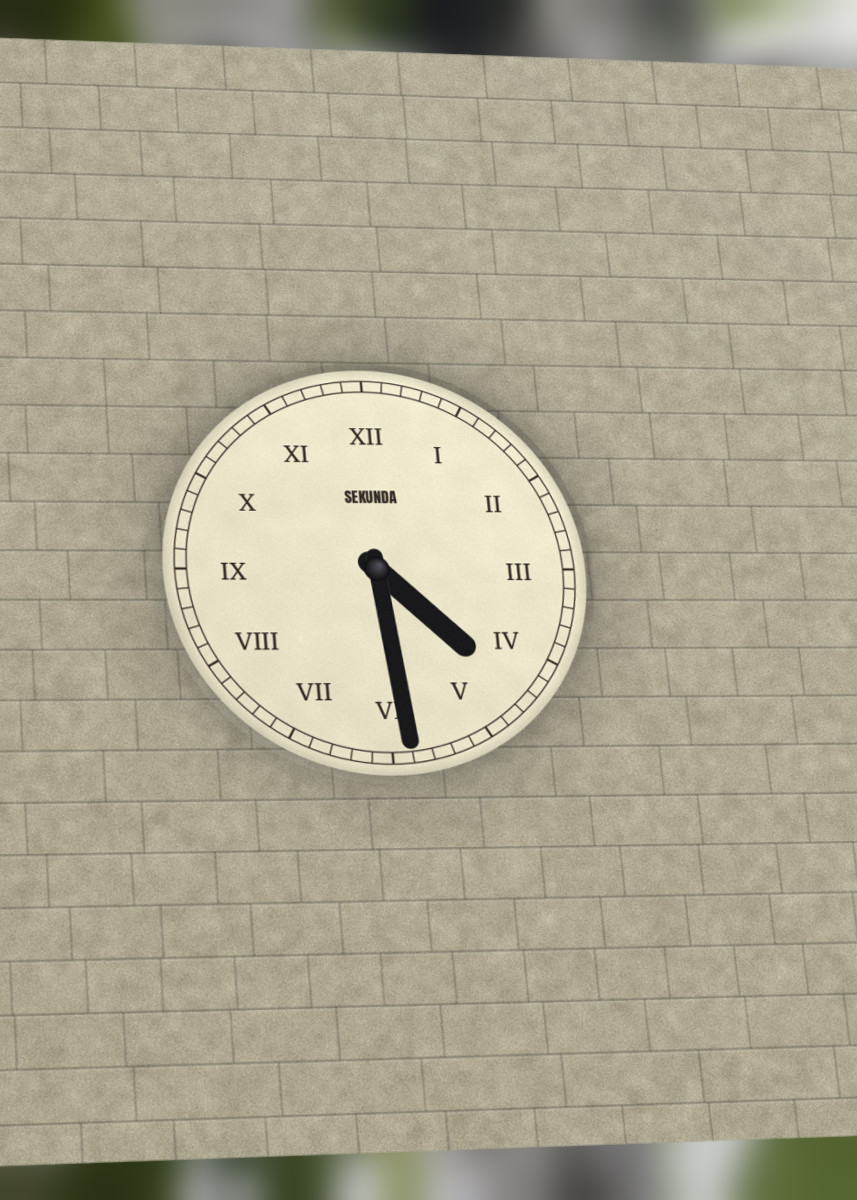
{"hour": 4, "minute": 29}
